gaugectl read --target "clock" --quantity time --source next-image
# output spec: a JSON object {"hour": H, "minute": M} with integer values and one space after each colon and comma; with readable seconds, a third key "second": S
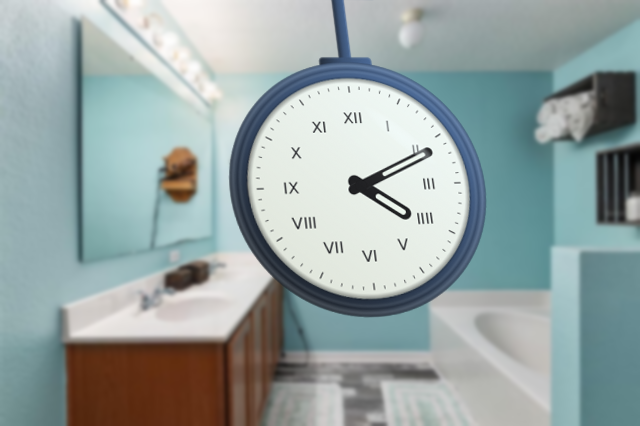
{"hour": 4, "minute": 11}
